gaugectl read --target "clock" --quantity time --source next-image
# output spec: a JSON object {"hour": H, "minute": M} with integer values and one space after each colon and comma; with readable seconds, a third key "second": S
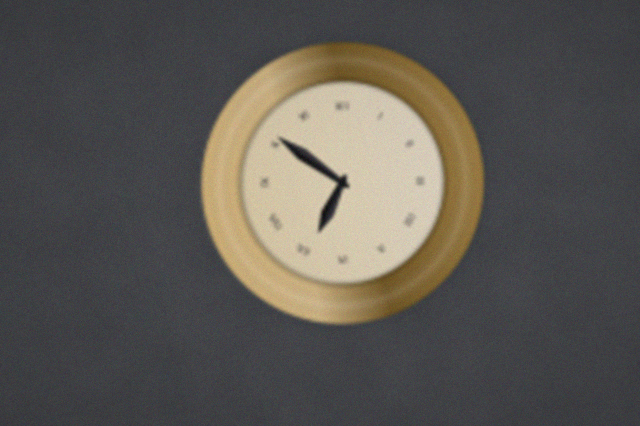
{"hour": 6, "minute": 51}
